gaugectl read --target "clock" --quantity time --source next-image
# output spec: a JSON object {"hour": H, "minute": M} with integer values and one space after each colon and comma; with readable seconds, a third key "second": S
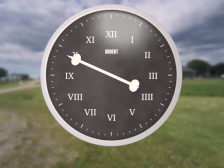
{"hour": 3, "minute": 49}
